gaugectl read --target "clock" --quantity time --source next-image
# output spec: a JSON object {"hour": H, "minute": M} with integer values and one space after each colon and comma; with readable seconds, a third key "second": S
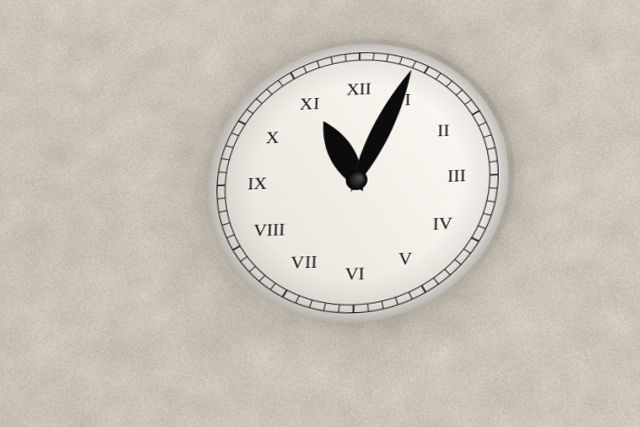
{"hour": 11, "minute": 4}
